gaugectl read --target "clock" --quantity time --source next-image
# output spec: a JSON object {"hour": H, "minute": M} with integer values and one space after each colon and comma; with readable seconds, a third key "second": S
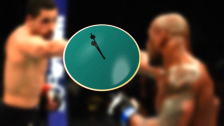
{"hour": 10, "minute": 56}
